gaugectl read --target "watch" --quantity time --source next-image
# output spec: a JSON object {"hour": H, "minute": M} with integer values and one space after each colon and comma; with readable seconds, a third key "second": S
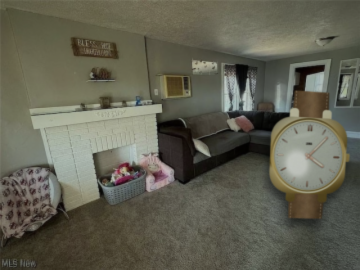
{"hour": 4, "minute": 7}
